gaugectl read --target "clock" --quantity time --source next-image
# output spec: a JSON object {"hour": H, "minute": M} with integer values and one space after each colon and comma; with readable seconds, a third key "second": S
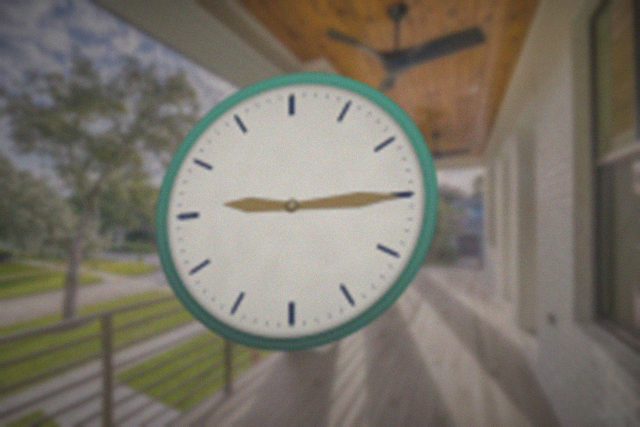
{"hour": 9, "minute": 15}
